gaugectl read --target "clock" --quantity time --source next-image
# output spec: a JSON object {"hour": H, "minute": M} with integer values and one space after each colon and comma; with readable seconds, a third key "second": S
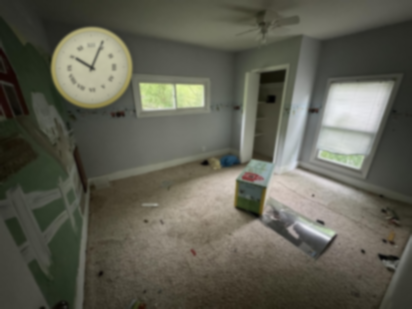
{"hour": 10, "minute": 4}
